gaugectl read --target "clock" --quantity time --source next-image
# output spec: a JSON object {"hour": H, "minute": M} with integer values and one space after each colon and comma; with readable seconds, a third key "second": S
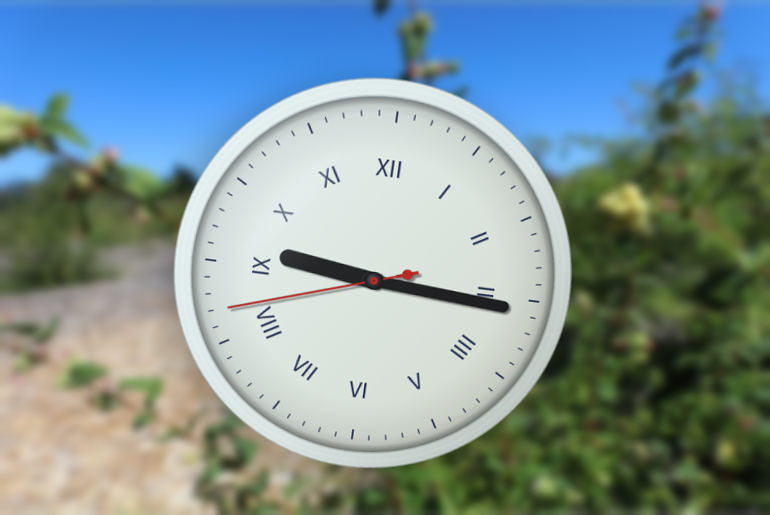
{"hour": 9, "minute": 15, "second": 42}
